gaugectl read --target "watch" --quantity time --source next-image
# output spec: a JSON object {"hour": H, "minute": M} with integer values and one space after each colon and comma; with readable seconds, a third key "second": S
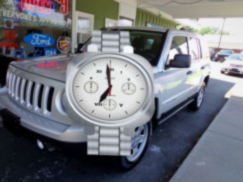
{"hour": 6, "minute": 59}
